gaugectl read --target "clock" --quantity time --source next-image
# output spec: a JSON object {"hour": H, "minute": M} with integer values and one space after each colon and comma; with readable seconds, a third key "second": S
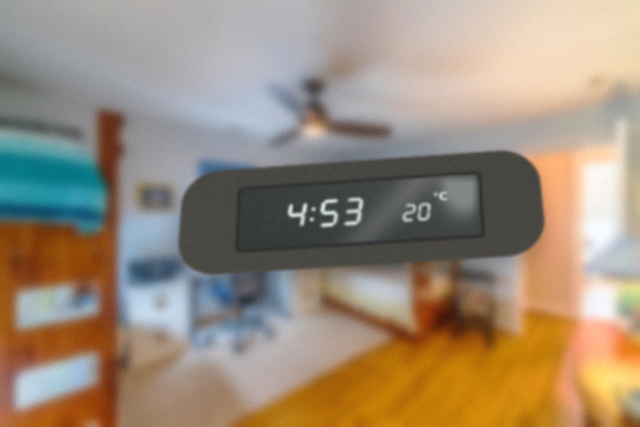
{"hour": 4, "minute": 53}
